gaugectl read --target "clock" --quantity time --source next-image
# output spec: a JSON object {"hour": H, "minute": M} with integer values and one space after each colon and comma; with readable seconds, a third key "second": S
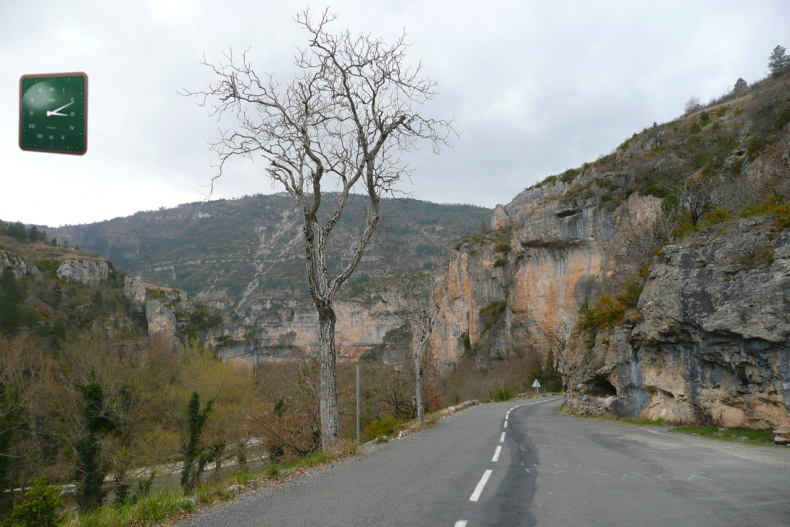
{"hour": 3, "minute": 11}
